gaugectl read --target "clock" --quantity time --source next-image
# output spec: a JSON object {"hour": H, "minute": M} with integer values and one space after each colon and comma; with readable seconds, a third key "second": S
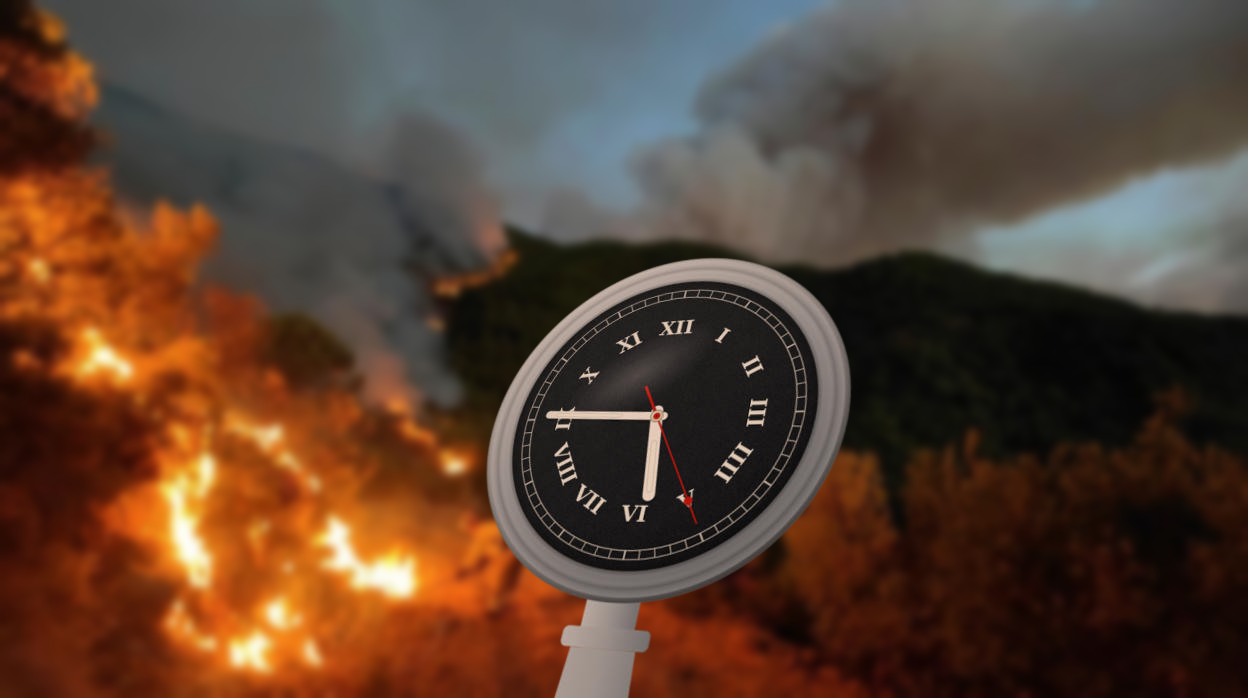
{"hour": 5, "minute": 45, "second": 25}
